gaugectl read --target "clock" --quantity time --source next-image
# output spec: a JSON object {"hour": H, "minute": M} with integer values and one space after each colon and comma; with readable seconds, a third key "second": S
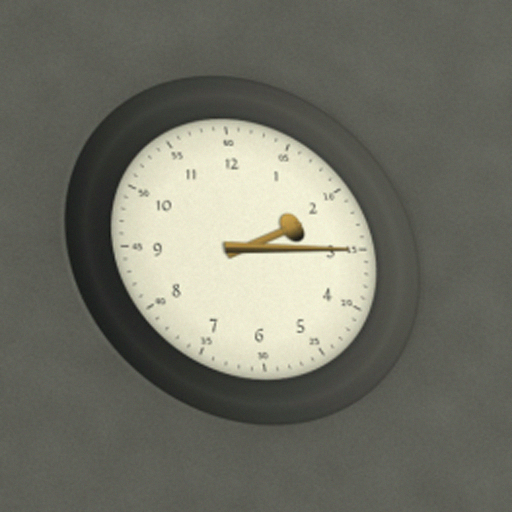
{"hour": 2, "minute": 15}
